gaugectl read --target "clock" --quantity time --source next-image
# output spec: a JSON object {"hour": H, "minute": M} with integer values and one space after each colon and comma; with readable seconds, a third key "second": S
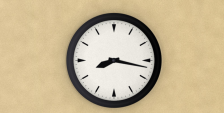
{"hour": 8, "minute": 17}
